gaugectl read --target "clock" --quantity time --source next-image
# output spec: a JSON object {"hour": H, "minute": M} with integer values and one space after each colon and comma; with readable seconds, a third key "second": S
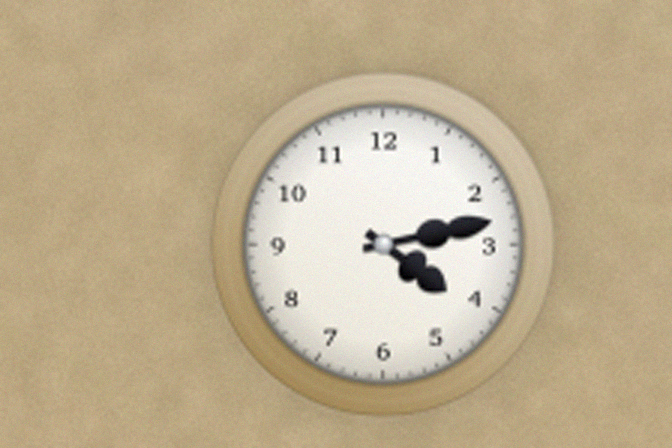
{"hour": 4, "minute": 13}
